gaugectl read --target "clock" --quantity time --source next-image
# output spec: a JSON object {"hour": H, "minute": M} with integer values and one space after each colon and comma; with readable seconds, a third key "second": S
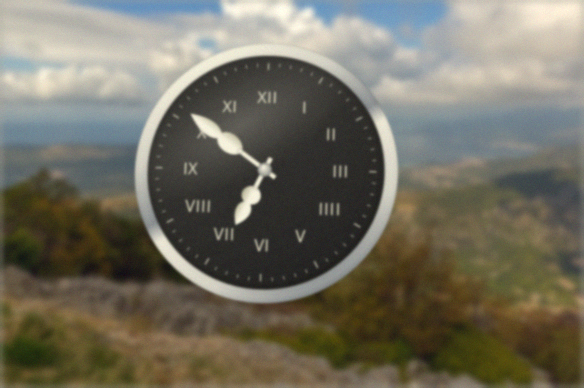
{"hour": 6, "minute": 51}
